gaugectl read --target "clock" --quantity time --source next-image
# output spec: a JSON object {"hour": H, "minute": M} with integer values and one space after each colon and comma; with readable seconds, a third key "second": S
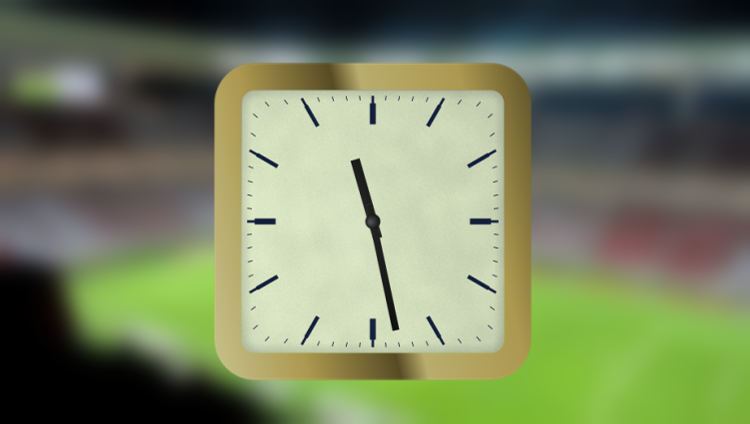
{"hour": 11, "minute": 28}
